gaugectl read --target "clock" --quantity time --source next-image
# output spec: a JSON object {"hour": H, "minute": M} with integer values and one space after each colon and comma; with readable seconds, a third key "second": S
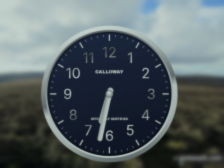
{"hour": 6, "minute": 32}
